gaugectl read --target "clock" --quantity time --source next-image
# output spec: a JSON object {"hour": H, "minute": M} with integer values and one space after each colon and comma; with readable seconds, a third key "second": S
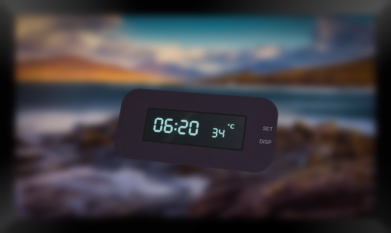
{"hour": 6, "minute": 20}
